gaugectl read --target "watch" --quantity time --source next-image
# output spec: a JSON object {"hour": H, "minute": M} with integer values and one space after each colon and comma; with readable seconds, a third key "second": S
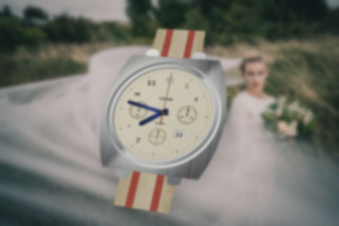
{"hour": 7, "minute": 47}
